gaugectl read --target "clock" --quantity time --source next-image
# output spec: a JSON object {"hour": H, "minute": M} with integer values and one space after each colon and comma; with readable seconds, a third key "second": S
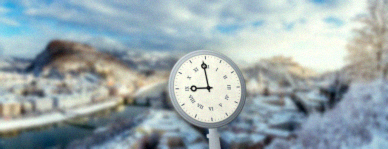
{"hour": 8, "minute": 59}
